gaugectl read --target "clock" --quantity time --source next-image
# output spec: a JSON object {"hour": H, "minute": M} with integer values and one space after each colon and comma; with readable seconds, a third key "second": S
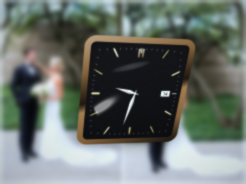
{"hour": 9, "minute": 32}
